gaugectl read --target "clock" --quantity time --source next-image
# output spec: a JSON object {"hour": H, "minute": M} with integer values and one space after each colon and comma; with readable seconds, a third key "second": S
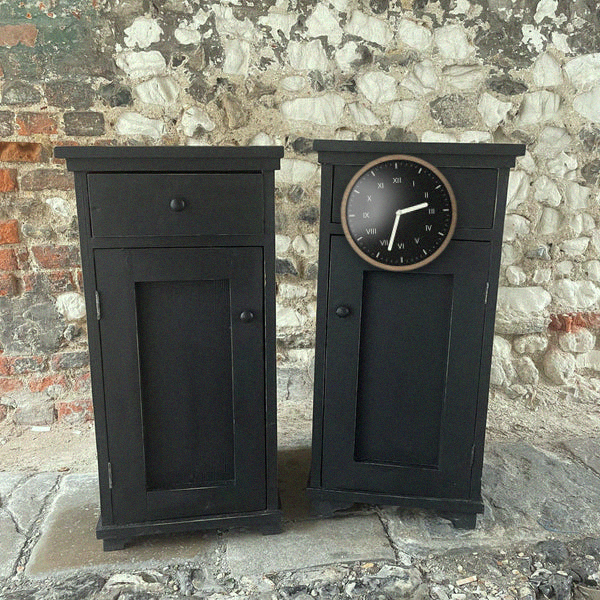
{"hour": 2, "minute": 33}
